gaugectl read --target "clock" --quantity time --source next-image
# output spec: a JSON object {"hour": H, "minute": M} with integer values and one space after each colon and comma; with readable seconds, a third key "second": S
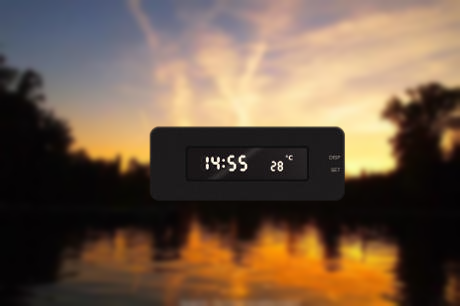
{"hour": 14, "minute": 55}
